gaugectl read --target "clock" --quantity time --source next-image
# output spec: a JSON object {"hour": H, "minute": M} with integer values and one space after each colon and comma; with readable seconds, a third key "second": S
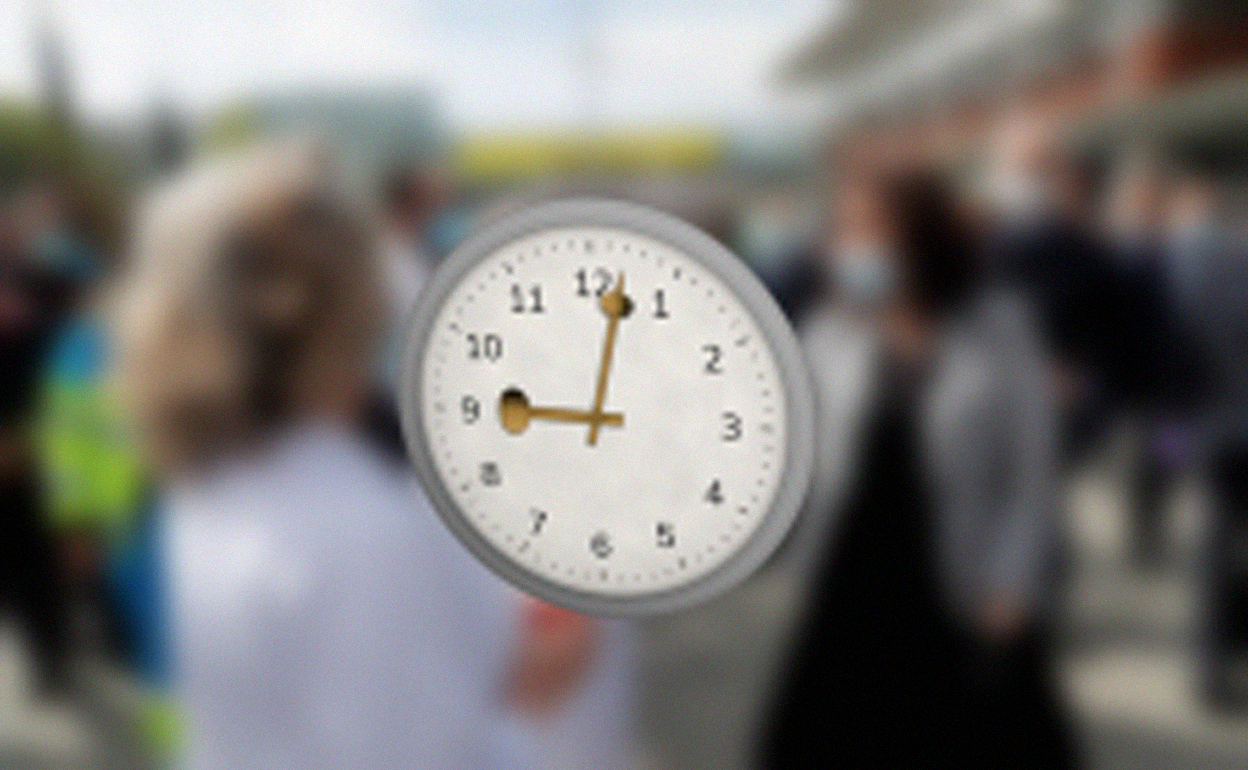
{"hour": 9, "minute": 2}
